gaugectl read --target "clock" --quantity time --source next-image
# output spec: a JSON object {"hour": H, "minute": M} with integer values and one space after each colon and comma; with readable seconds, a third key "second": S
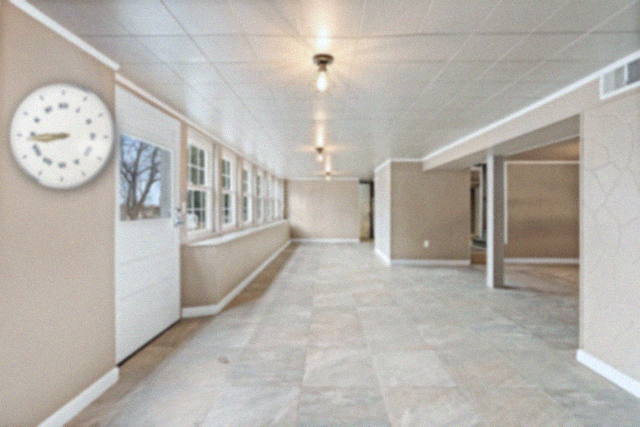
{"hour": 8, "minute": 44}
